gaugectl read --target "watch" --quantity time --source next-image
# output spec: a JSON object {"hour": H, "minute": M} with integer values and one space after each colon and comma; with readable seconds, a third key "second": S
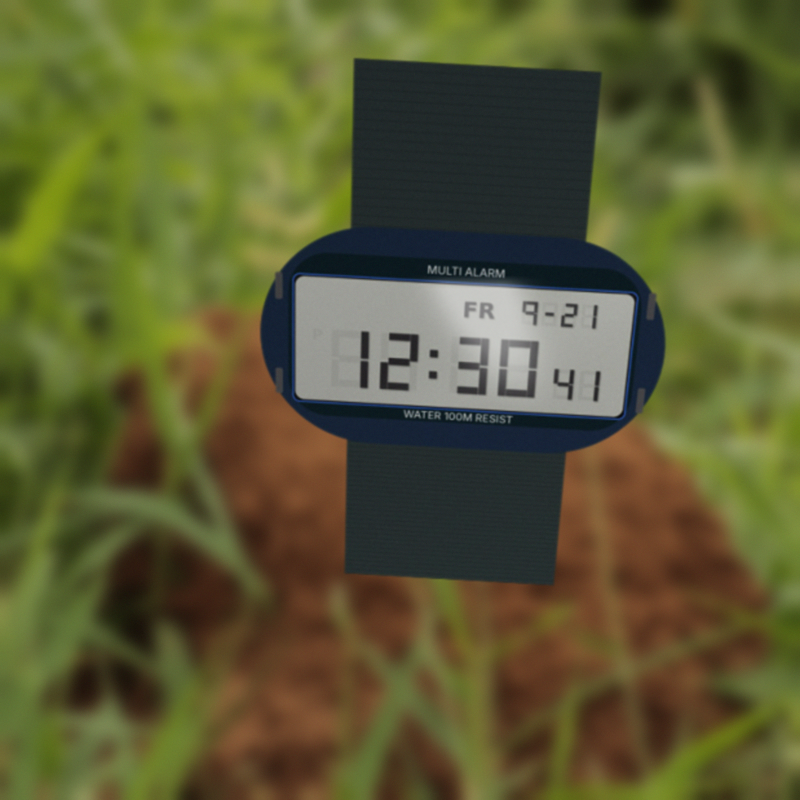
{"hour": 12, "minute": 30, "second": 41}
